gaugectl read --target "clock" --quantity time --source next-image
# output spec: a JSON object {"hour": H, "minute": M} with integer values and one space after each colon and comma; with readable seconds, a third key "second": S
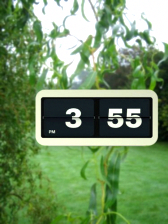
{"hour": 3, "minute": 55}
